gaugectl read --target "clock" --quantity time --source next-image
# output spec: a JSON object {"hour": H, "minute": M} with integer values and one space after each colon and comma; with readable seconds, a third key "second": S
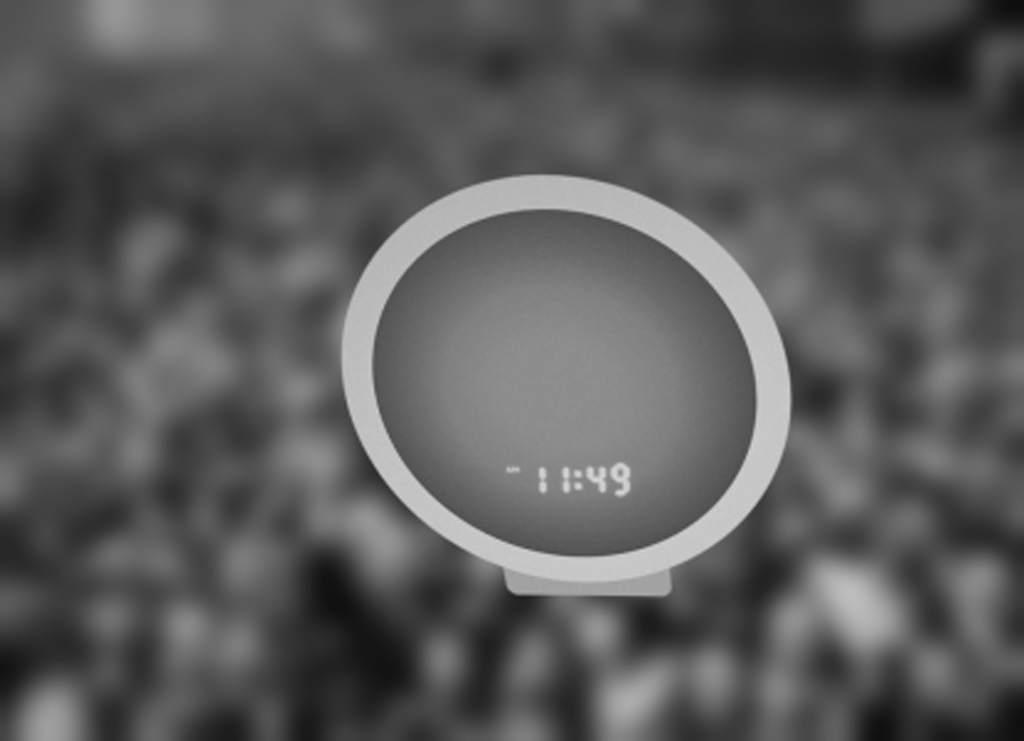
{"hour": 11, "minute": 49}
